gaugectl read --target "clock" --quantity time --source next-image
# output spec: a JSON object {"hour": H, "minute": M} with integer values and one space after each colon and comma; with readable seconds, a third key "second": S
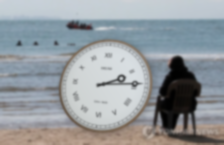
{"hour": 2, "minute": 14}
